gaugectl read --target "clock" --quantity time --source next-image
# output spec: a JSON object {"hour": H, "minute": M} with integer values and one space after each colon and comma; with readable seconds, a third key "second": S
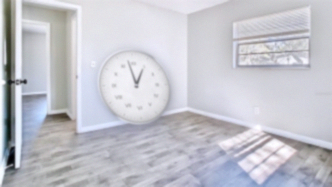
{"hour": 12, "minute": 58}
